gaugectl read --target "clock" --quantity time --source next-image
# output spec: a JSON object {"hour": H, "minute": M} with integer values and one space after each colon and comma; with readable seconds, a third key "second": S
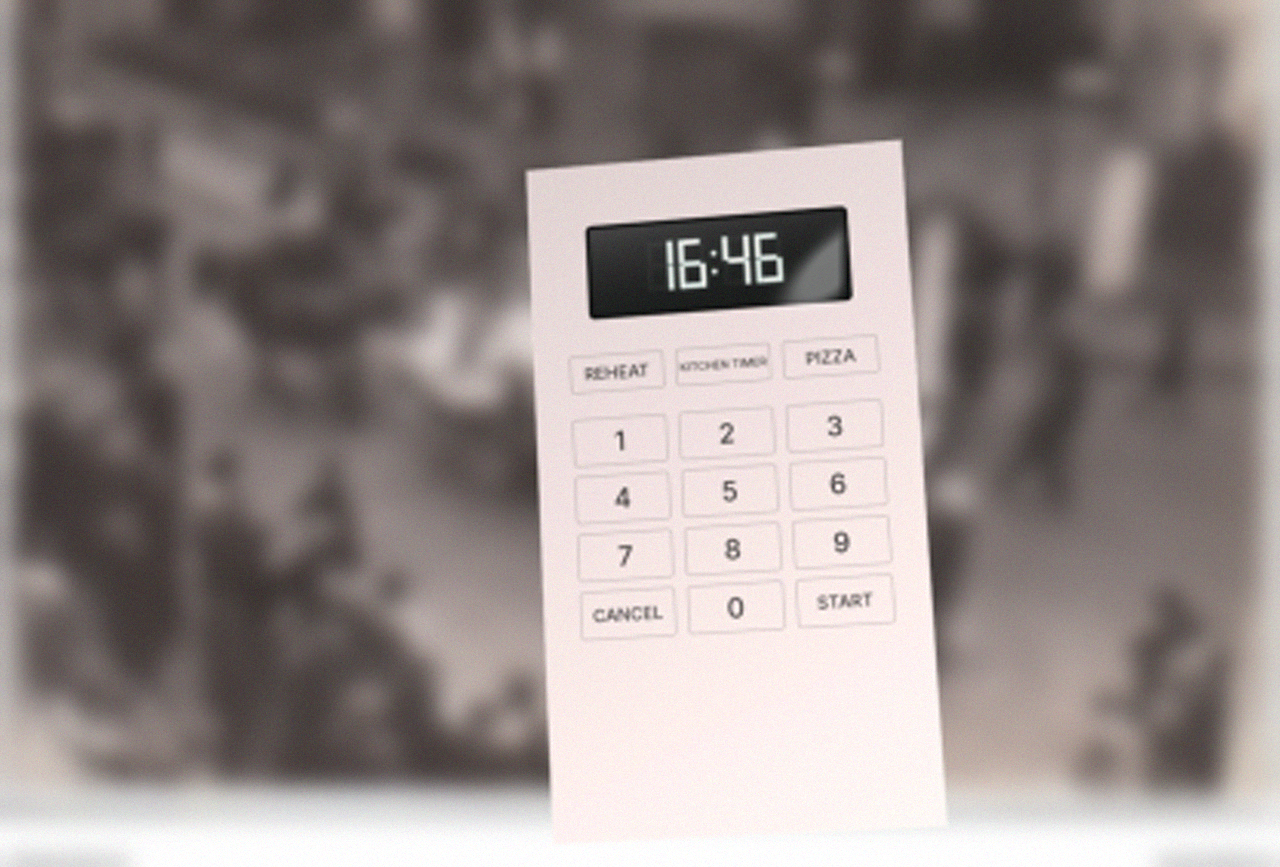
{"hour": 16, "minute": 46}
